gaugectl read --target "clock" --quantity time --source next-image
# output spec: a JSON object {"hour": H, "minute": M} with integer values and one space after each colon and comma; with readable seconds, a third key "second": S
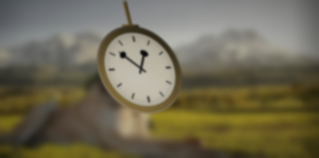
{"hour": 12, "minute": 52}
